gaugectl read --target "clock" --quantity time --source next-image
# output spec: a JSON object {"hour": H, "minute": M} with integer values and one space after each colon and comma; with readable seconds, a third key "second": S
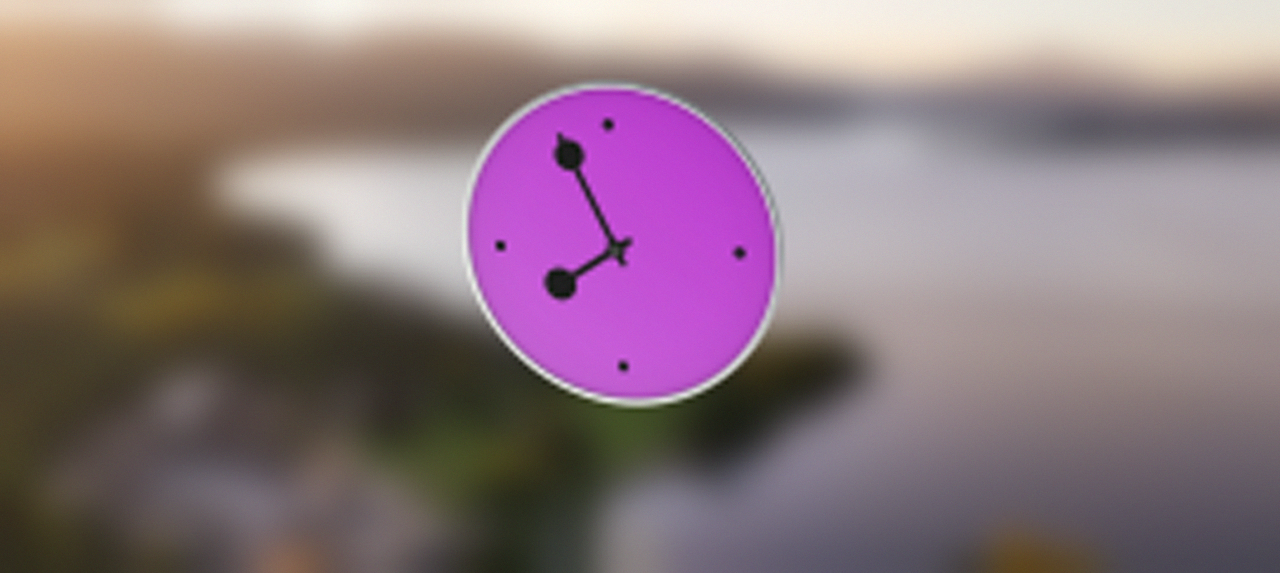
{"hour": 7, "minute": 56}
